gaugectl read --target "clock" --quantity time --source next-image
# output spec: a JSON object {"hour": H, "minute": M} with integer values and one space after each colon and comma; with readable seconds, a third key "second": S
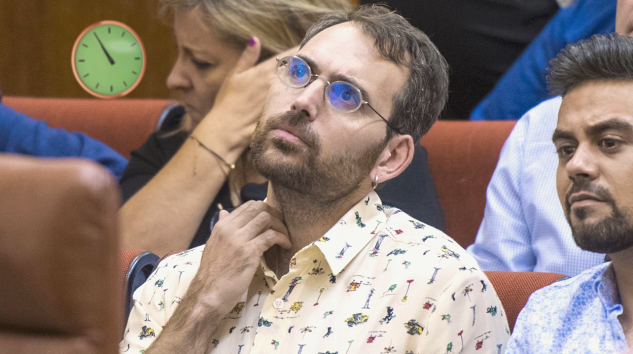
{"hour": 10, "minute": 55}
